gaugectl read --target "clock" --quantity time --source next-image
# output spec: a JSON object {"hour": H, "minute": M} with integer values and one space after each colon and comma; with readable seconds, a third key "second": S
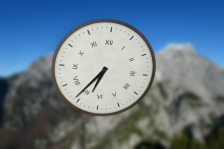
{"hour": 6, "minute": 36}
